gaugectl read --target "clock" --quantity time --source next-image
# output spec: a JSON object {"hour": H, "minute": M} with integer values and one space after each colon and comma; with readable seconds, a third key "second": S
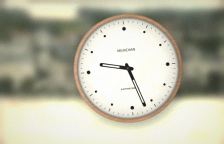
{"hour": 9, "minute": 27}
